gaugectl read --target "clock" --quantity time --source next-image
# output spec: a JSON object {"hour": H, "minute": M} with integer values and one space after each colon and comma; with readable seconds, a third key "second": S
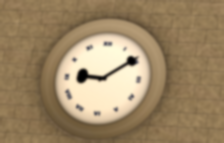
{"hour": 9, "minute": 9}
